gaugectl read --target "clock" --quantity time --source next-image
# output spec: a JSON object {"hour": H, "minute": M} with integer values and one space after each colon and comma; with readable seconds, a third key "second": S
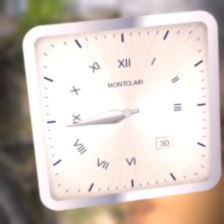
{"hour": 8, "minute": 44}
